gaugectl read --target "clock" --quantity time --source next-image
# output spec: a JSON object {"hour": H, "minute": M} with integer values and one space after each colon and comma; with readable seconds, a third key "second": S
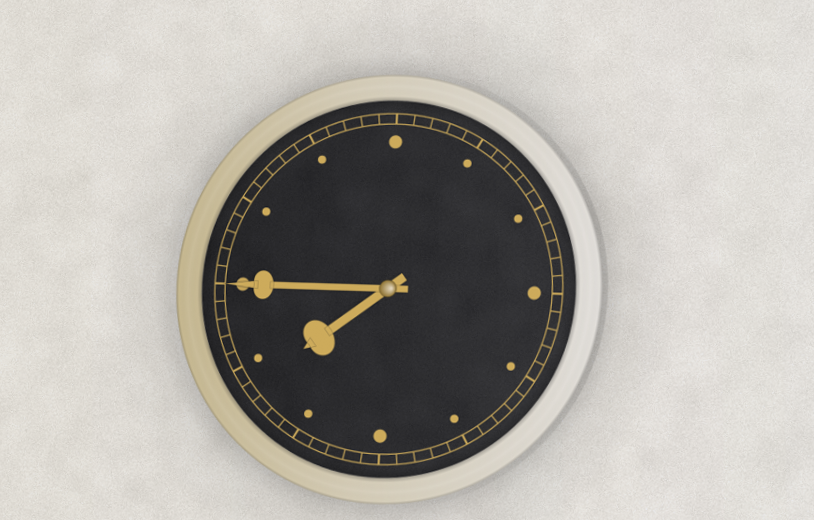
{"hour": 7, "minute": 45}
